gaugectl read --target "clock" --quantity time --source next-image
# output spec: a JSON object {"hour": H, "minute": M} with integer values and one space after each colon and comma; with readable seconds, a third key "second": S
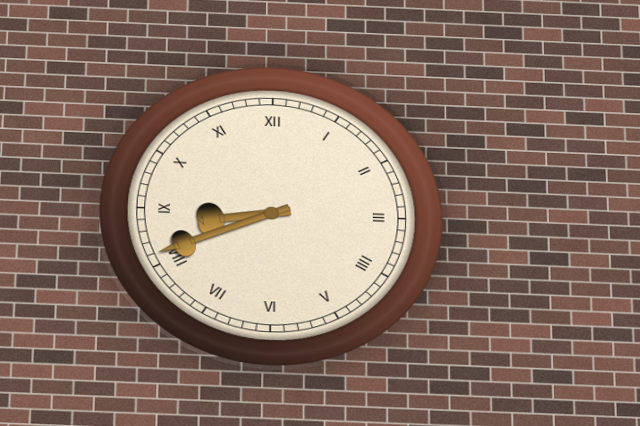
{"hour": 8, "minute": 41}
